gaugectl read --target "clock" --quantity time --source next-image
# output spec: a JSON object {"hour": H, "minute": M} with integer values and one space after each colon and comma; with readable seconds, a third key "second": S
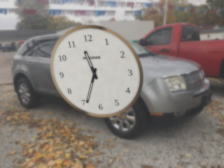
{"hour": 11, "minute": 34}
